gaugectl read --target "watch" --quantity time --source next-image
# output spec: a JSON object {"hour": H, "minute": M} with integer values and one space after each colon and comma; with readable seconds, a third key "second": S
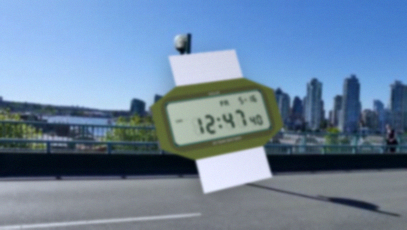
{"hour": 12, "minute": 47}
